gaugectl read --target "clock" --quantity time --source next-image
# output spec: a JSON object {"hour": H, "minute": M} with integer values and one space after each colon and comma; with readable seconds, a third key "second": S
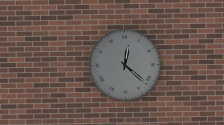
{"hour": 12, "minute": 22}
